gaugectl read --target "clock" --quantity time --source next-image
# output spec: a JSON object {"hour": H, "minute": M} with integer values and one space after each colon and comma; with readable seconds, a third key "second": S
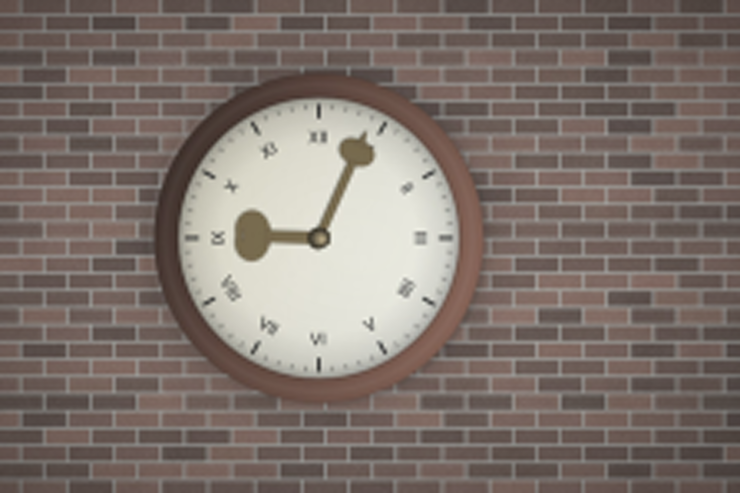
{"hour": 9, "minute": 4}
